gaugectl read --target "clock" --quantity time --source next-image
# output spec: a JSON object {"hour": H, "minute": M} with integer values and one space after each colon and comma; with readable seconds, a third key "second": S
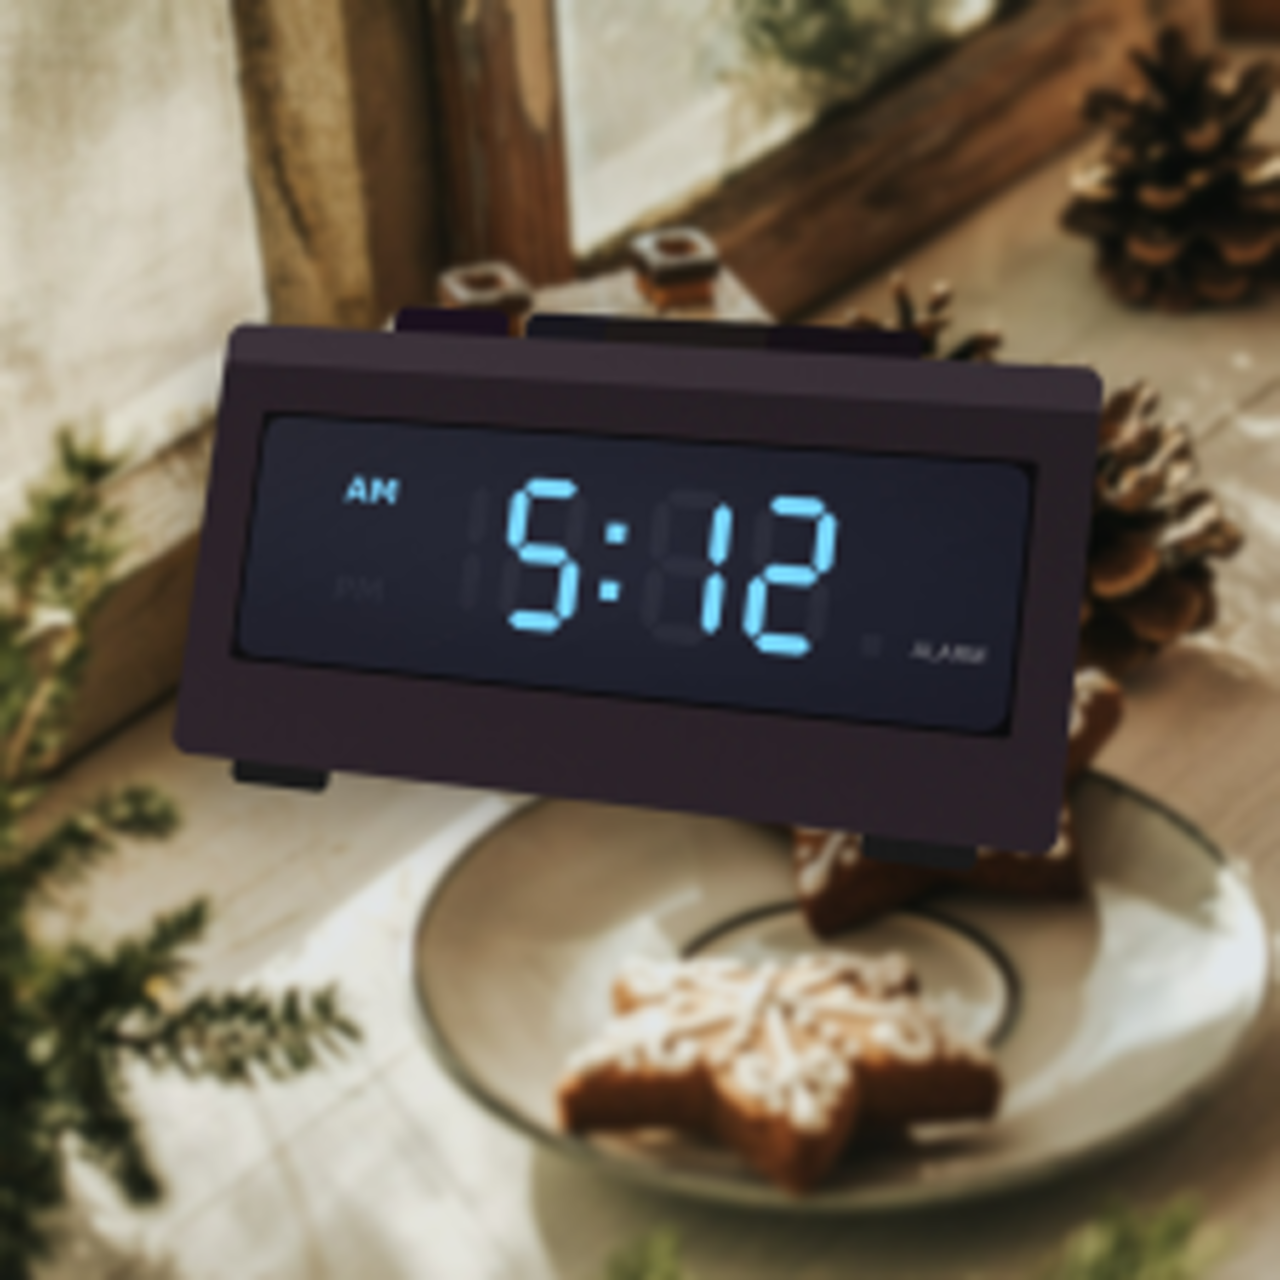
{"hour": 5, "minute": 12}
